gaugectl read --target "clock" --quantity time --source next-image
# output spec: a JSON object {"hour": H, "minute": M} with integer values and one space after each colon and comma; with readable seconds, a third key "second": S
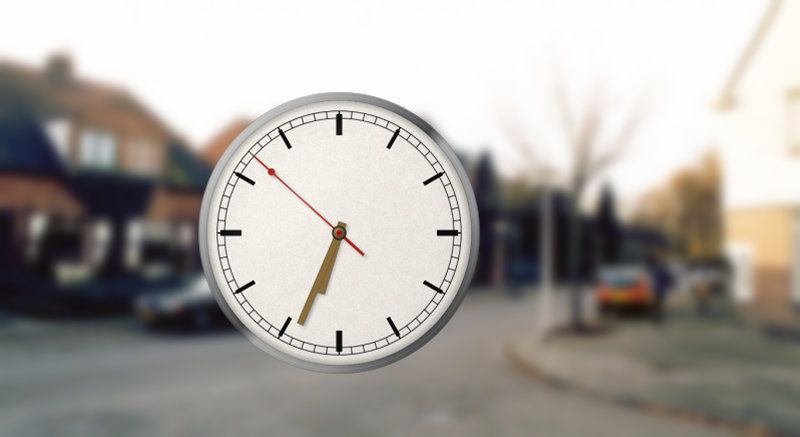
{"hour": 6, "minute": 33, "second": 52}
